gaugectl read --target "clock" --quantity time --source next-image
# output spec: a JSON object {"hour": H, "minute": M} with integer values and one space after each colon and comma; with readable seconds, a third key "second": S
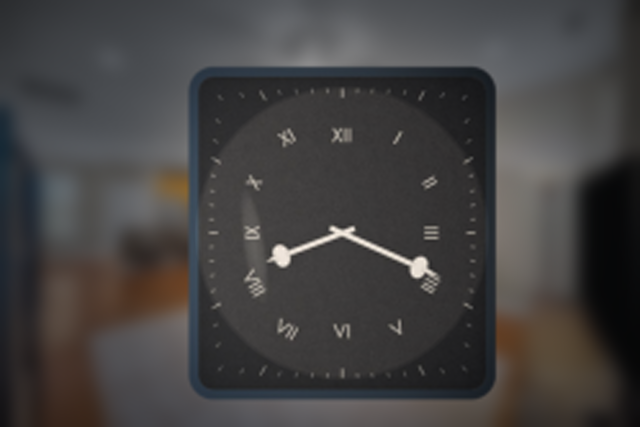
{"hour": 8, "minute": 19}
